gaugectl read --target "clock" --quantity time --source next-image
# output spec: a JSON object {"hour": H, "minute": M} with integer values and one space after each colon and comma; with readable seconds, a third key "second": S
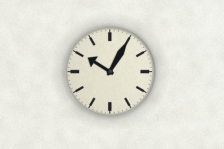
{"hour": 10, "minute": 5}
